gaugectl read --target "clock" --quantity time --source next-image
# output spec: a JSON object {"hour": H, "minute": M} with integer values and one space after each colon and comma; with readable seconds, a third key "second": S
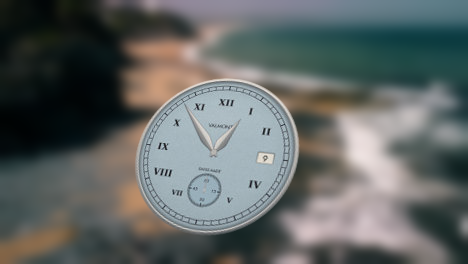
{"hour": 12, "minute": 53}
